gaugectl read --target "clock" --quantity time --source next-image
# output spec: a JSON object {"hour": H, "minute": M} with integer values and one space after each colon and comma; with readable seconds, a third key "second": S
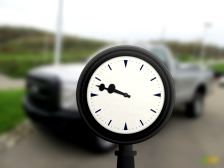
{"hour": 9, "minute": 48}
